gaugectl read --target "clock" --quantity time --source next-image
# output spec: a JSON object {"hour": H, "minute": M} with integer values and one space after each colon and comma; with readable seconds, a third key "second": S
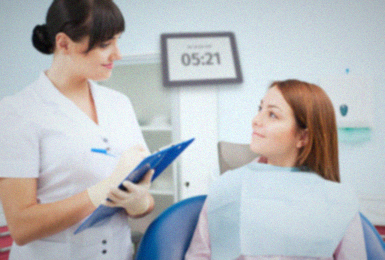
{"hour": 5, "minute": 21}
